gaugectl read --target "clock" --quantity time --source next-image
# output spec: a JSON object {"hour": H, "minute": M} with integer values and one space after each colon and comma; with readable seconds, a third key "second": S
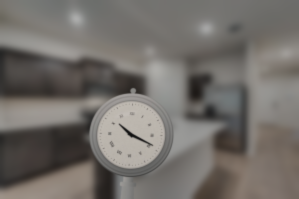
{"hour": 10, "minute": 19}
